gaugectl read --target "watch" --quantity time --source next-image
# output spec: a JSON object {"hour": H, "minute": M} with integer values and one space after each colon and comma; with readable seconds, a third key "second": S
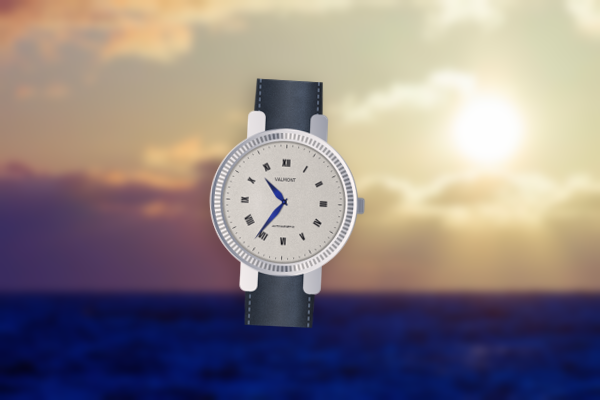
{"hour": 10, "minute": 36}
